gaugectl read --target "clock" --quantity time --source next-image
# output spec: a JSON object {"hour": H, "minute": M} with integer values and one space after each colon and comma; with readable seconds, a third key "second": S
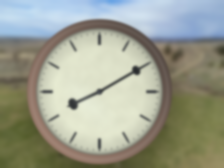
{"hour": 8, "minute": 10}
